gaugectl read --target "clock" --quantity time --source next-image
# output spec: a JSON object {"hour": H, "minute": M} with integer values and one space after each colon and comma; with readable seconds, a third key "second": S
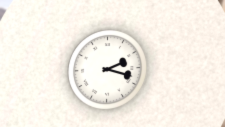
{"hour": 2, "minute": 18}
